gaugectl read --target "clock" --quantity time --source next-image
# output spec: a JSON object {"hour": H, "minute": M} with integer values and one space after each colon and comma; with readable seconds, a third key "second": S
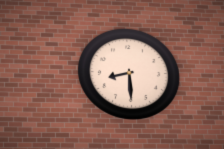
{"hour": 8, "minute": 30}
